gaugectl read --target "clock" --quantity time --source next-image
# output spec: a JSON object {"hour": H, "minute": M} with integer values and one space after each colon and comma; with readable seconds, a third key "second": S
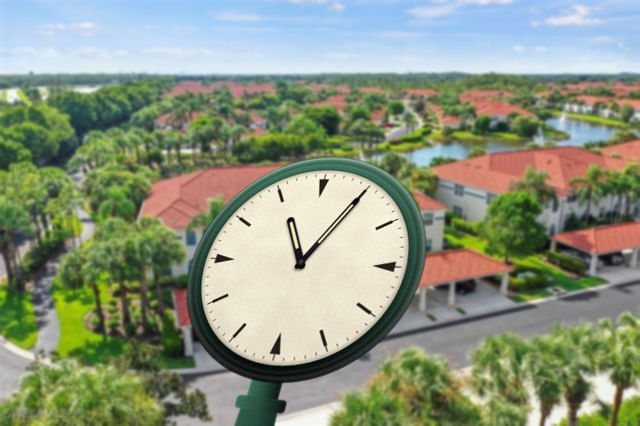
{"hour": 11, "minute": 5}
